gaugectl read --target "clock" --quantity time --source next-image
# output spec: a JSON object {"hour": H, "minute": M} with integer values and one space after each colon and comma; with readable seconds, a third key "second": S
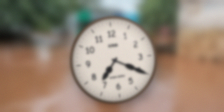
{"hour": 7, "minute": 20}
